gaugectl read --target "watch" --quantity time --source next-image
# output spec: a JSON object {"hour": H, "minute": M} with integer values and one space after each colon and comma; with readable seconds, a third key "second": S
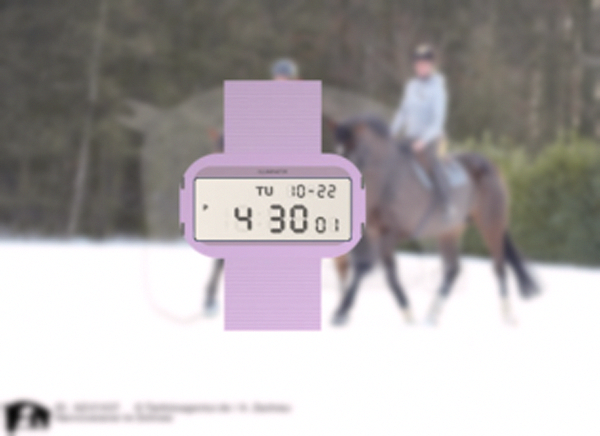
{"hour": 4, "minute": 30, "second": 1}
